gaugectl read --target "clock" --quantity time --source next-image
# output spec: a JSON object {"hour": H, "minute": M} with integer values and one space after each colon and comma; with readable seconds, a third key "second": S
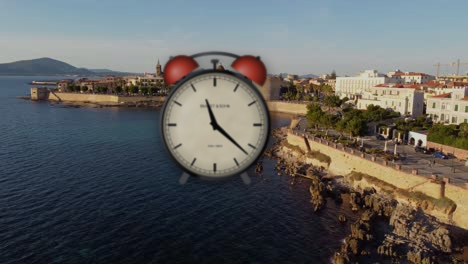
{"hour": 11, "minute": 22}
